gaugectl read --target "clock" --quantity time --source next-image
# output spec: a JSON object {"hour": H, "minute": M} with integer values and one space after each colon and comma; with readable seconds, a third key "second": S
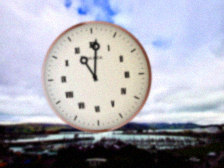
{"hour": 11, "minute": 1}
